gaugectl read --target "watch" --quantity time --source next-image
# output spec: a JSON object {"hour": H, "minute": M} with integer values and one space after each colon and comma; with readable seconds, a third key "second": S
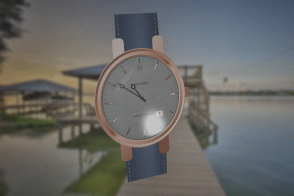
{"hour": 10, "minute": 51}
